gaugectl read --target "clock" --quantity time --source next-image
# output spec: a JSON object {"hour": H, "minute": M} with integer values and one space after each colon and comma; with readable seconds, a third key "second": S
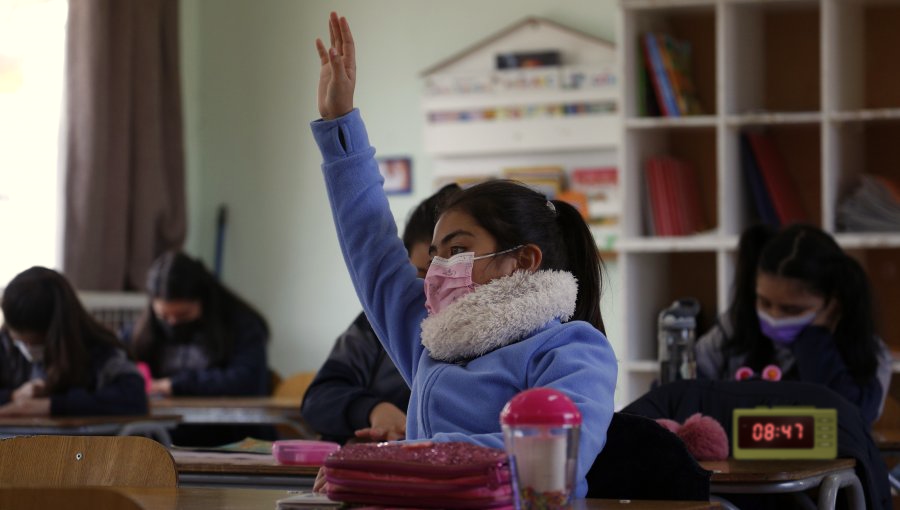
{"hour": 8, "minute": 47}
